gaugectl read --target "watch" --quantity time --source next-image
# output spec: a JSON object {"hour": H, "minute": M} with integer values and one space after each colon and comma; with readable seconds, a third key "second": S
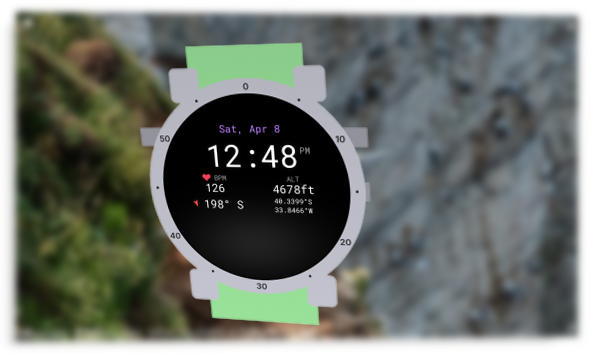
{"hour": 12, "minute": 48}
